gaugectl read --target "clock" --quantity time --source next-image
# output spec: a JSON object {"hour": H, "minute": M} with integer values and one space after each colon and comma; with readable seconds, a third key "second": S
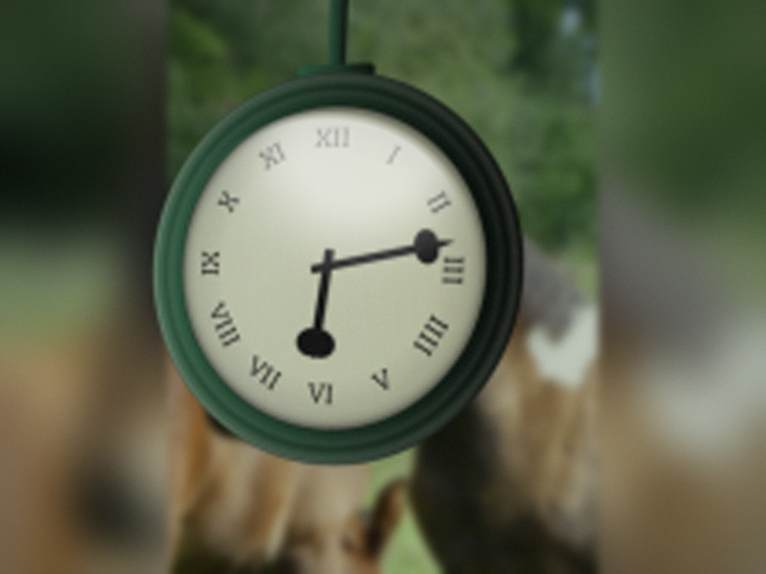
{"hour": 6, "minute": 13}
